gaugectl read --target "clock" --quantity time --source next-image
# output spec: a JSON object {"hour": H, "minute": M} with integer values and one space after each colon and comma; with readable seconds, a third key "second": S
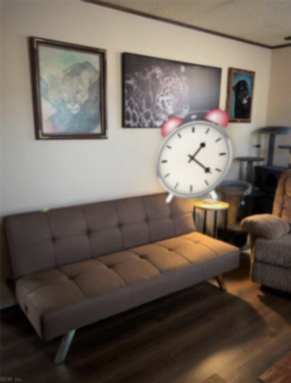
{"hour": 1, "minute": 22}
